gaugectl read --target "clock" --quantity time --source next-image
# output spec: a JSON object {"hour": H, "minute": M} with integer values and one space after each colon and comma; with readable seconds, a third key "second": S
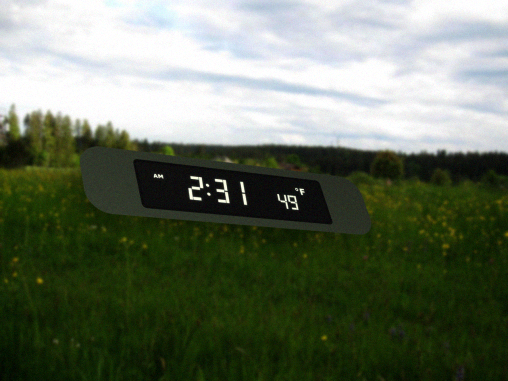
{"hour": 2, "minute": 31}
